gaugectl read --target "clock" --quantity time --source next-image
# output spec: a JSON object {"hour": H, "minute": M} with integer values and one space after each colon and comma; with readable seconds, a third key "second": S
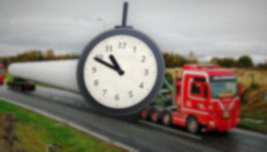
{"hour": 10, "minute": 49}
